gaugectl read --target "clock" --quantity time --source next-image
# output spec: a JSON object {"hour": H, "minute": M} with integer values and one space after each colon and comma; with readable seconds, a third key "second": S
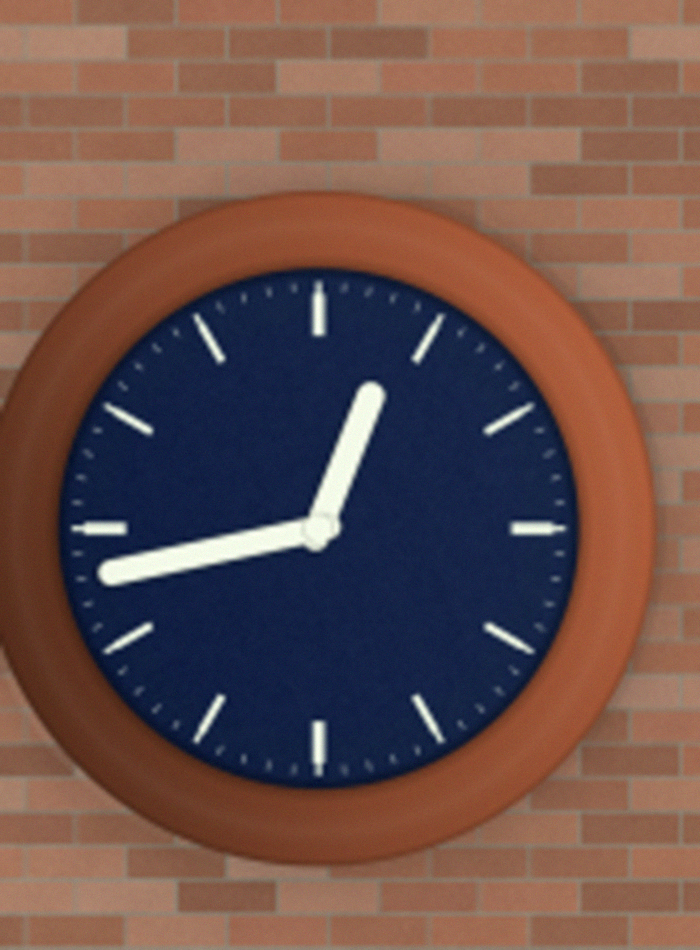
{"hour": 12, "minute": 43}
